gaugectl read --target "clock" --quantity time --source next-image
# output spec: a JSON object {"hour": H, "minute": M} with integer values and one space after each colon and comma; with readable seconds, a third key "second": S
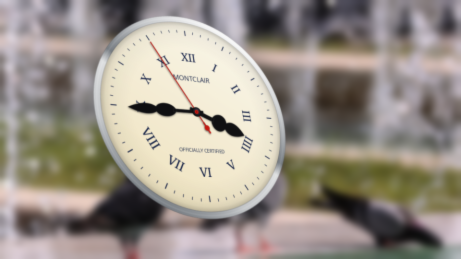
{"hour": 3, "minute": 44, "second": 55}
